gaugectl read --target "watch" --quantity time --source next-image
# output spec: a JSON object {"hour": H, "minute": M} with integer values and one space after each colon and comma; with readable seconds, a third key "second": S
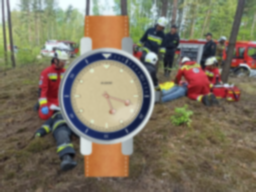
{"hour": 5, "minute": 18}
